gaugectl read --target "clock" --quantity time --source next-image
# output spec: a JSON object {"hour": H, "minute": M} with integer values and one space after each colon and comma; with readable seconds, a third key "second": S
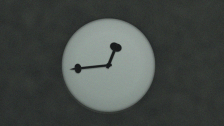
{"hour": 12, "minute": 44}
